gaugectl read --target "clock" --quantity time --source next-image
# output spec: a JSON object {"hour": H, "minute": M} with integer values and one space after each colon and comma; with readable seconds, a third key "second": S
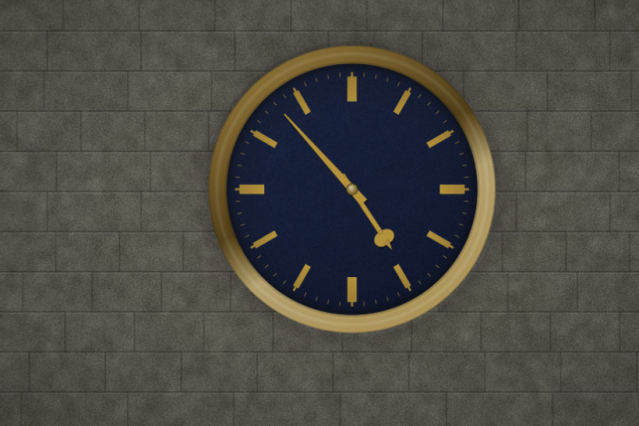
{"hour": 4, "minute": 53}
